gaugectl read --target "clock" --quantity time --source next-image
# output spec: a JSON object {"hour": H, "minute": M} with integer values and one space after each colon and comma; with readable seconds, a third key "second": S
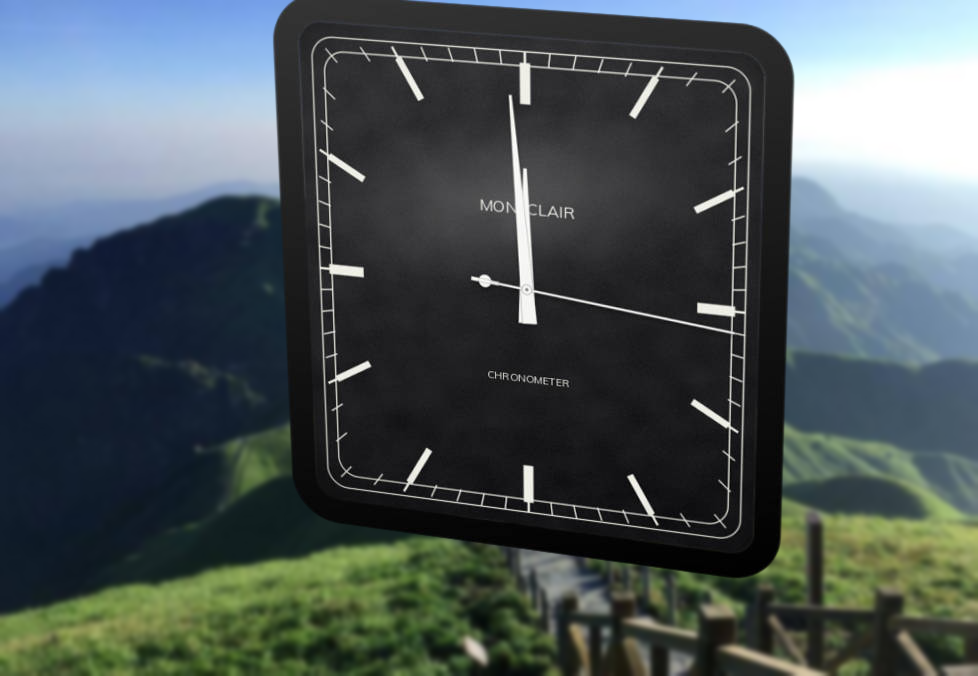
{"hour": 11, "minute": 59, "second": 16}
